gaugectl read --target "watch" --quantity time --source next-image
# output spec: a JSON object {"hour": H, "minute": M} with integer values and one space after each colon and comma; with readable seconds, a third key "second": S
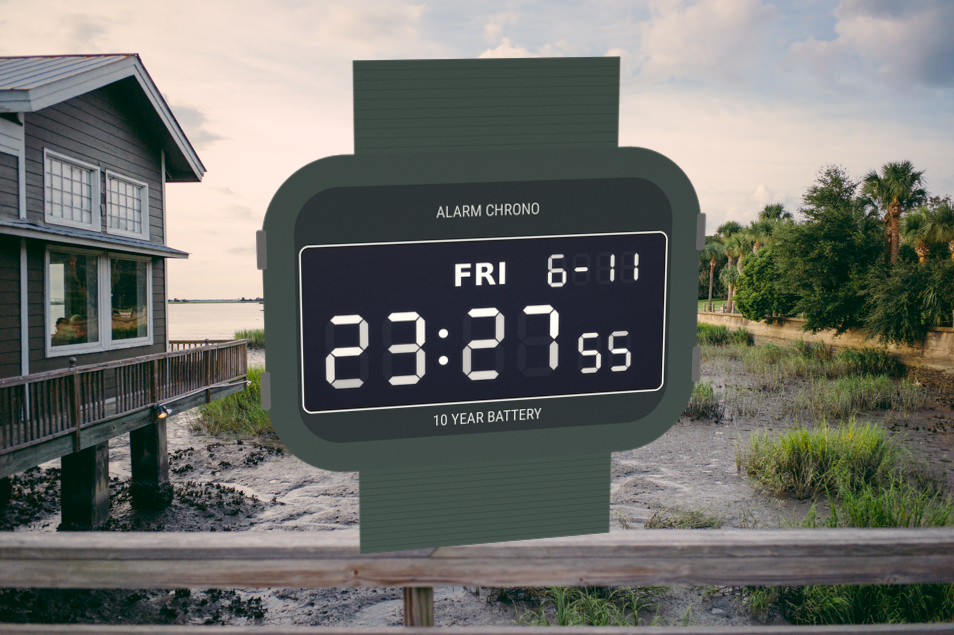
{"hour": 23, "minute": 27, "second": 55}
